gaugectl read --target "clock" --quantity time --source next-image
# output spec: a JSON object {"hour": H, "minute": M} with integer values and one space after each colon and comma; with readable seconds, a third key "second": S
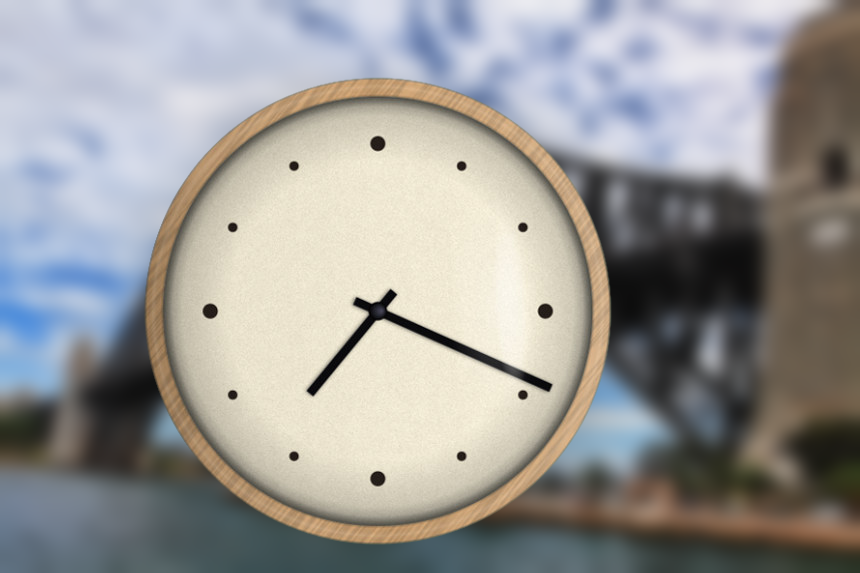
{"hour": 7, "minute": 19}
